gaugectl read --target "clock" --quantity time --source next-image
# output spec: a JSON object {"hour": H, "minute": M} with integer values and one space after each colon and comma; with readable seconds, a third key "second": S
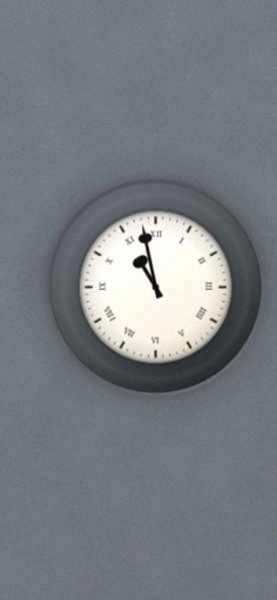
{"hour": 10, "minute": 58}
